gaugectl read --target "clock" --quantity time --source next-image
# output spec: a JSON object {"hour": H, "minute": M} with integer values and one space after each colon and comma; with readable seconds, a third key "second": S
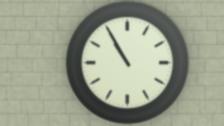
{"hour": 10, "minute": 55}
